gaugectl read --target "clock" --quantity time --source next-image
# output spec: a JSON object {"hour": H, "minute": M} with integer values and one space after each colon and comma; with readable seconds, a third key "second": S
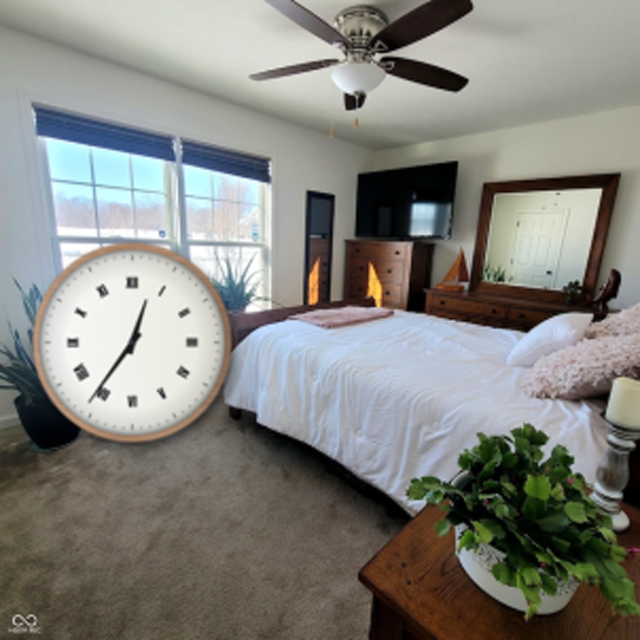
{"hour": 12, "minute": 36}
